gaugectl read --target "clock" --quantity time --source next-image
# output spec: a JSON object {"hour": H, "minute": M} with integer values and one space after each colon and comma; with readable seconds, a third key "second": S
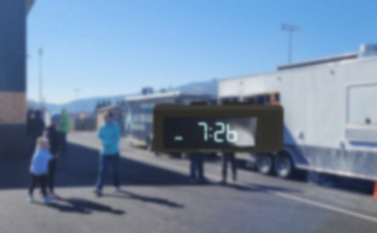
{"hour": 7, "minute": 26}
